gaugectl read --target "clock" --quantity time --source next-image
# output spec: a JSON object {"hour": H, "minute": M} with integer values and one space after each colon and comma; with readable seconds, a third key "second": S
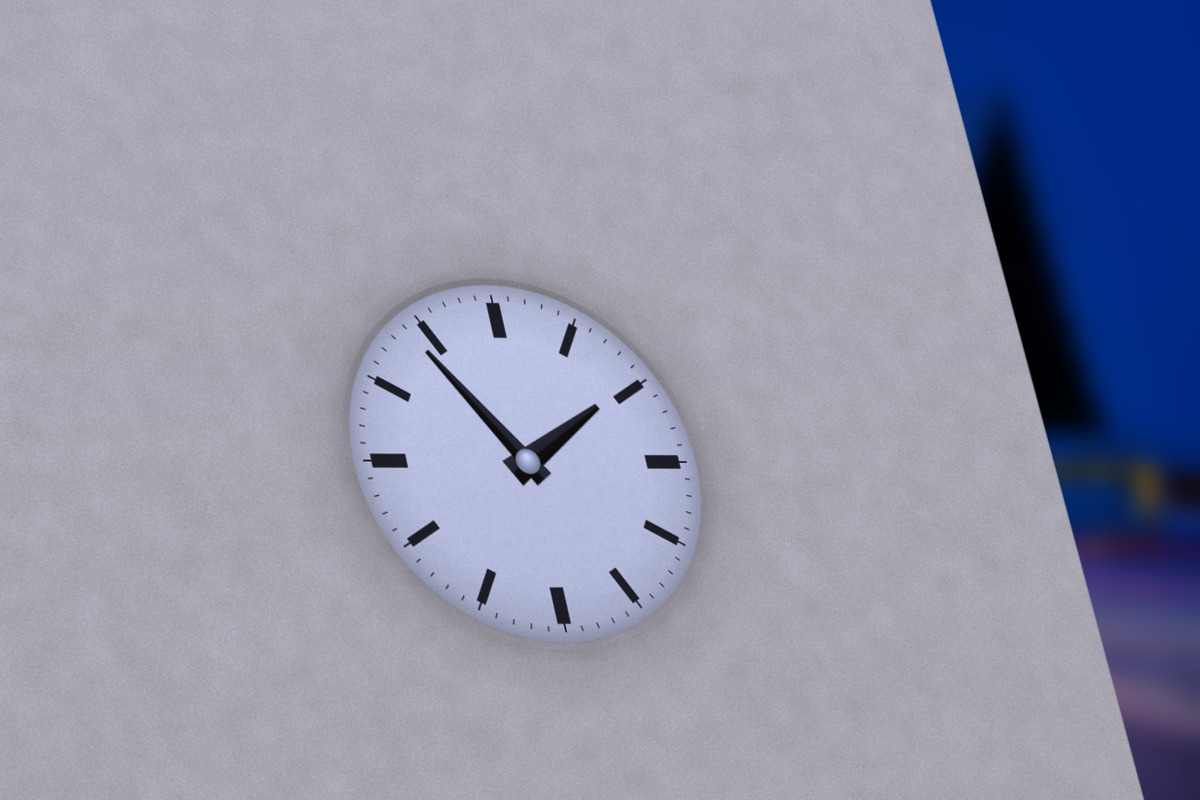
{"hour": 1, "minute": 54}
